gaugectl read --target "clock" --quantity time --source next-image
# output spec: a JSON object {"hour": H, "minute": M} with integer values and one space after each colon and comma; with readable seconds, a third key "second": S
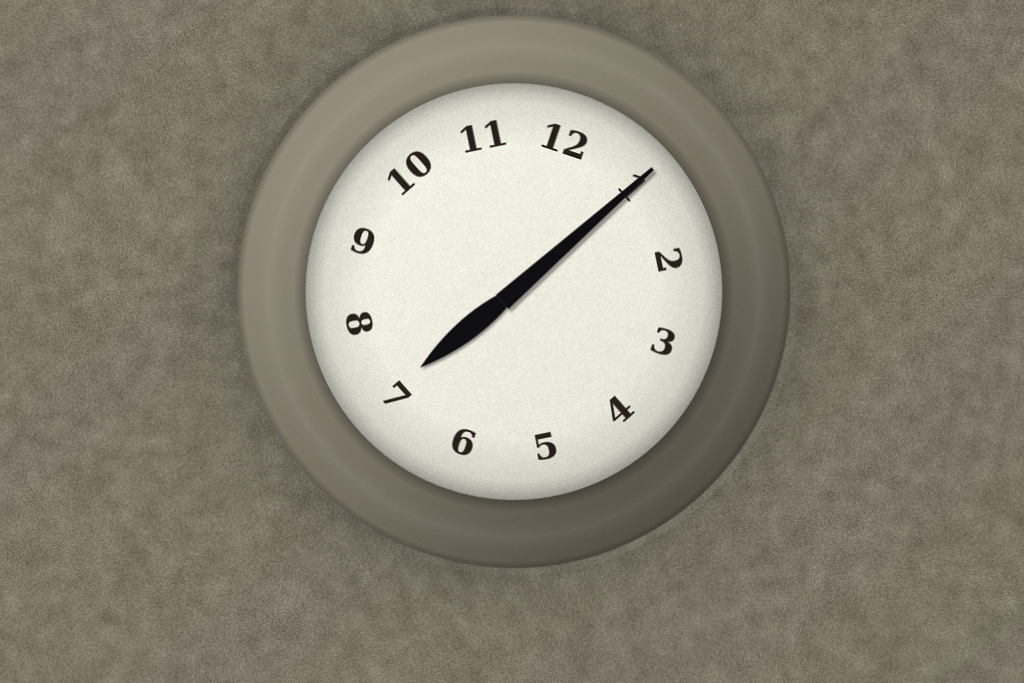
{"hour": 7, "minute": 5}
